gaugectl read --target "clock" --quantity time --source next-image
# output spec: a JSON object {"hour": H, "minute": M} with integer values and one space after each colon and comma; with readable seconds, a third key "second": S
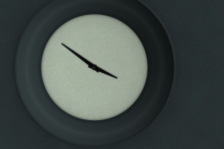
{"hour": 3, "minute": 51}
